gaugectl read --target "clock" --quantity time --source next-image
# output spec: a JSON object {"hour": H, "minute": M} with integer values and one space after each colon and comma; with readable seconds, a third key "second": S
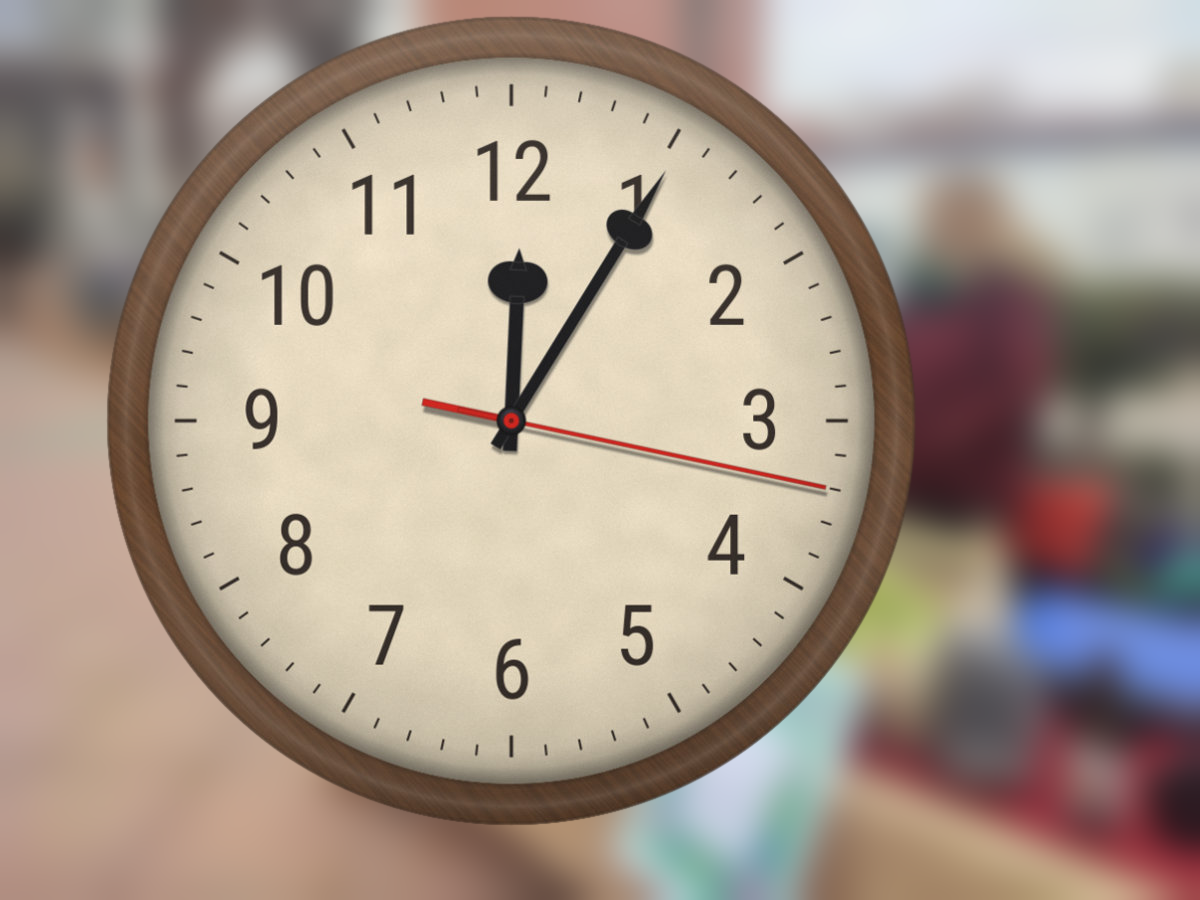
{"hour": 12, "minute": 5, "second": 17}
